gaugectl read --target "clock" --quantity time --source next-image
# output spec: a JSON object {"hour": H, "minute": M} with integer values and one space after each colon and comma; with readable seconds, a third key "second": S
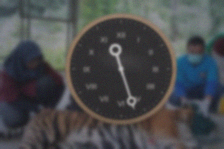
{"hour": 11, "minute": 27}
